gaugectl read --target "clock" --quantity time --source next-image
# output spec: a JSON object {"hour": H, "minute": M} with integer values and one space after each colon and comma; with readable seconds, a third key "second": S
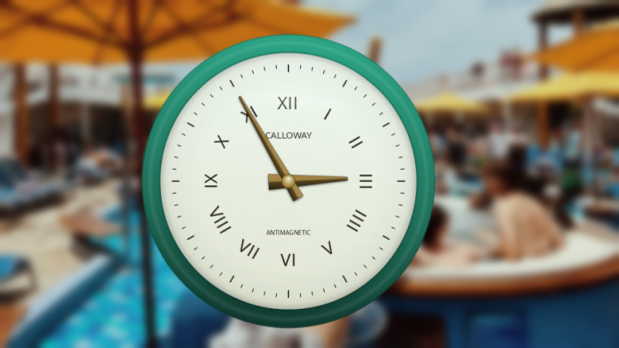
{"hour": 2, "minute": 55}
